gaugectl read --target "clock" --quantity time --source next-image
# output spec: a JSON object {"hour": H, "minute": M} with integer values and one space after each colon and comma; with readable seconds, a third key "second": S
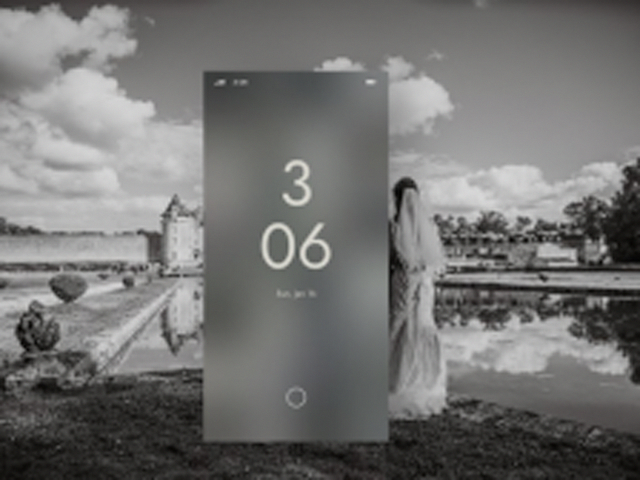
{"hour": 3, "minute": 6}
